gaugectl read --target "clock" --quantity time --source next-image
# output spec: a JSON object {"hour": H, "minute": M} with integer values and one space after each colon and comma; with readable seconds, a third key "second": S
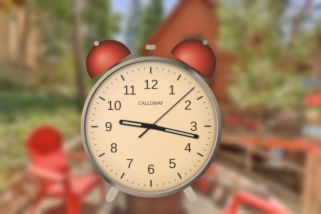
{"hour": 9, "minute": 17, "second": 8}
